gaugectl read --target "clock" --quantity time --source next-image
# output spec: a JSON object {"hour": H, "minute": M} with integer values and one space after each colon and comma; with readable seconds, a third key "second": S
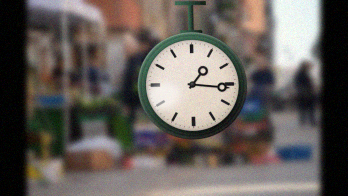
{"hour": 1, "minute": 16}
